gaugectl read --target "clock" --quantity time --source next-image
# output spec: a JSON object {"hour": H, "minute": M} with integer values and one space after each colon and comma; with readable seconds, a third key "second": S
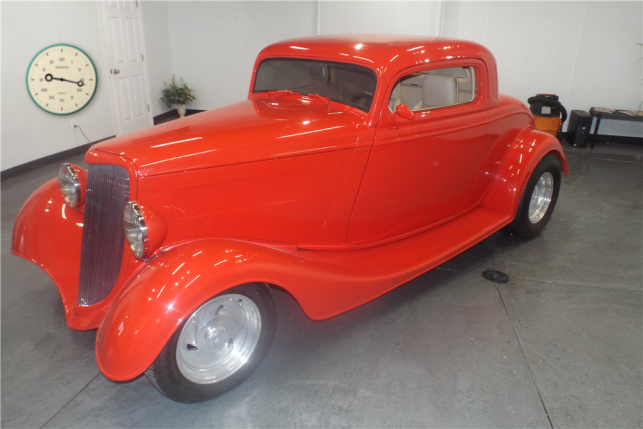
{"hour": 9, "minute": 17}
